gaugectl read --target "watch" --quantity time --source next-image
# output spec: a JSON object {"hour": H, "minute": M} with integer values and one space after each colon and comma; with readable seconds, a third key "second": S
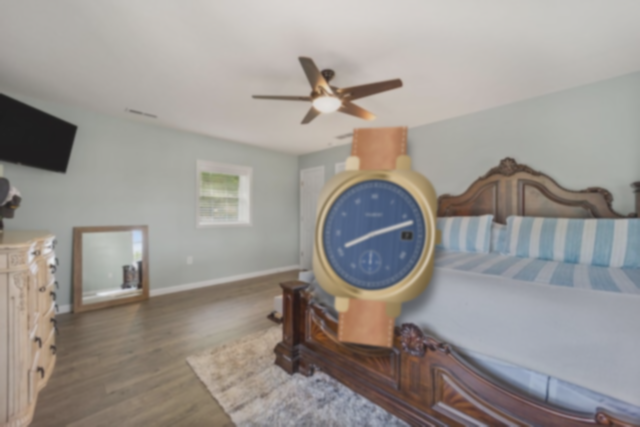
{"hour": 8, "minute": 12}
